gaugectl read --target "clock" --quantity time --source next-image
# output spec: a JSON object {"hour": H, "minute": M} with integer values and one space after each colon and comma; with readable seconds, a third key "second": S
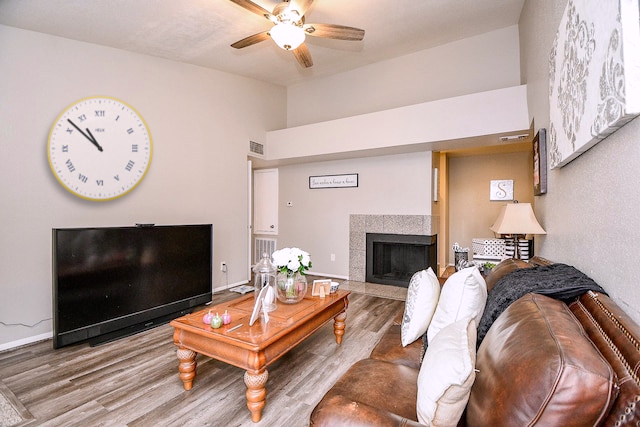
{"hour": 10, "minute": 52}
